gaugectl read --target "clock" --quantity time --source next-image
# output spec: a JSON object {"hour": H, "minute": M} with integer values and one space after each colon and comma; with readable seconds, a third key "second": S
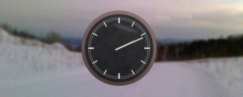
{"hour": 2, "minute": 11}
